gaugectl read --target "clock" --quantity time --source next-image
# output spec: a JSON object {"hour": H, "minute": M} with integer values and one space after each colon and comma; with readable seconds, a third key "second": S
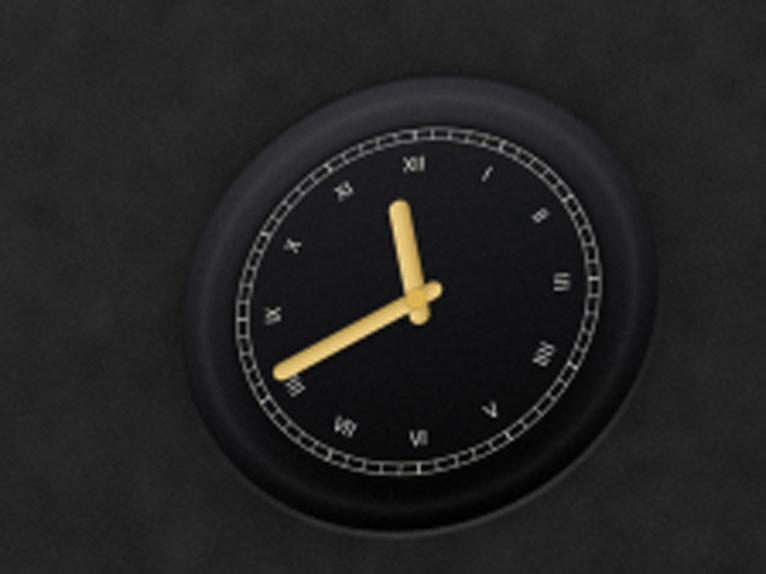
{"hour": 11, "minute": 41}
